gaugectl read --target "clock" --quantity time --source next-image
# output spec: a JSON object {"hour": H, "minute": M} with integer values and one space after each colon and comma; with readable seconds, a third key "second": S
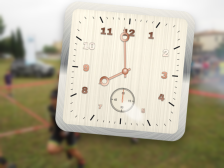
{"hour": 7, "minute": 59}
